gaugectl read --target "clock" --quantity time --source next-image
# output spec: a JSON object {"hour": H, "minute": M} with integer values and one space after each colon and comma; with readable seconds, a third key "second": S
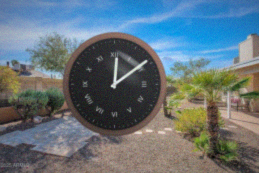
{"hour": 12, "minute": 9}
